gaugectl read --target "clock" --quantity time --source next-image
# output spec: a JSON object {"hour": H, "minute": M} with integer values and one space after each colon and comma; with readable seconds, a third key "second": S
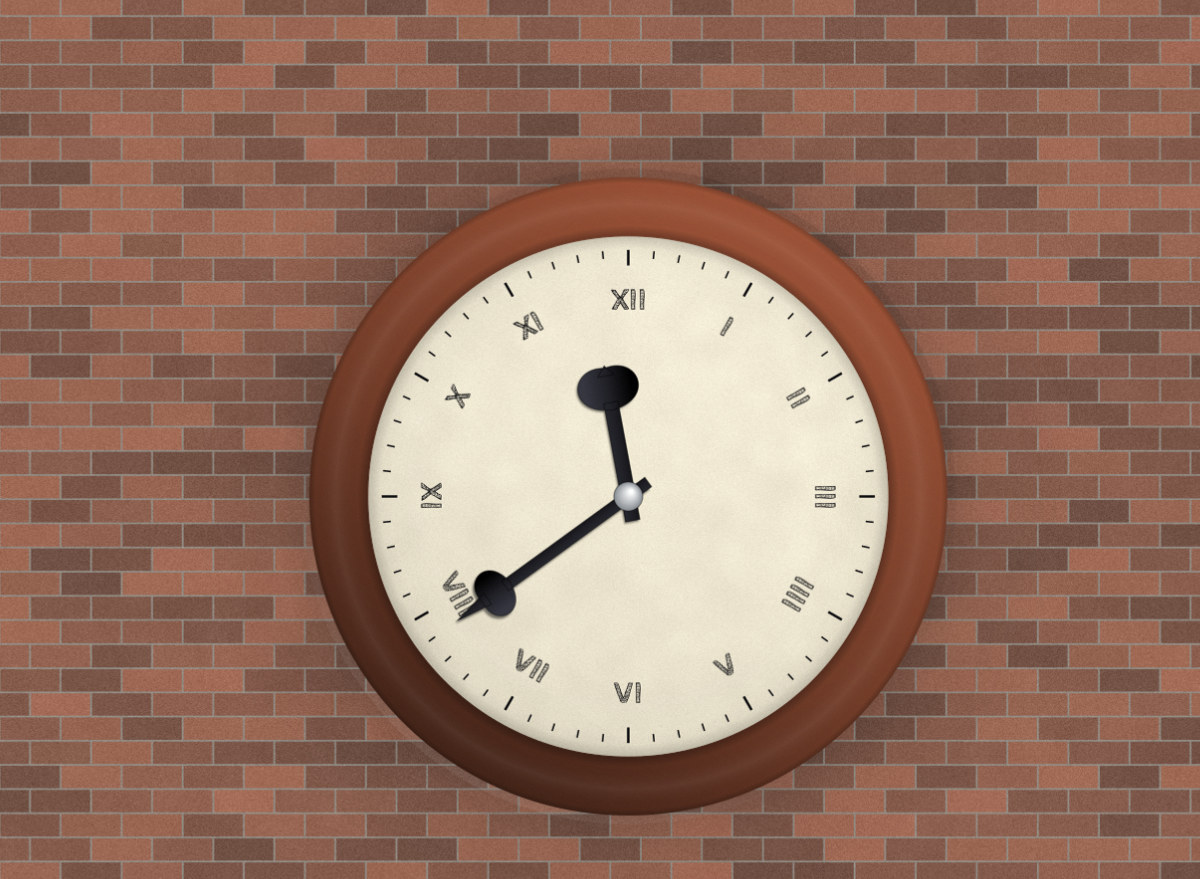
{"hour": 11, "minute": 39}
